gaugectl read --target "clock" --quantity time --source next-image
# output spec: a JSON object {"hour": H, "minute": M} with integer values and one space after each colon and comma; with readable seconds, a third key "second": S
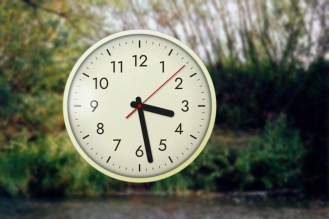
{"hour": 3, "minute": 28, "second": 8}
